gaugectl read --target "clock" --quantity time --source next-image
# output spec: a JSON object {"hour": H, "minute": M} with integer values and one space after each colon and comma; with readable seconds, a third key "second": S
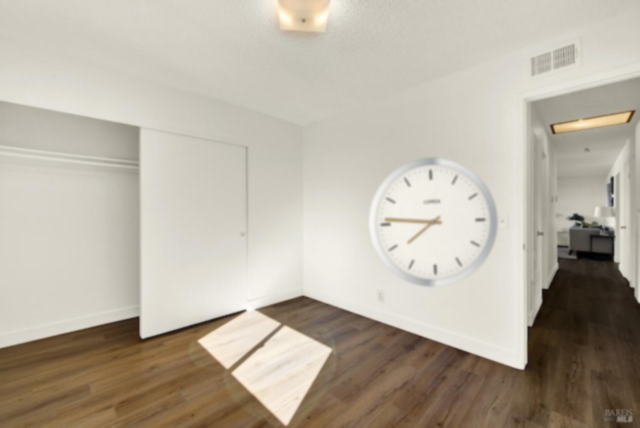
{"hour": 7, "minute": 46}
